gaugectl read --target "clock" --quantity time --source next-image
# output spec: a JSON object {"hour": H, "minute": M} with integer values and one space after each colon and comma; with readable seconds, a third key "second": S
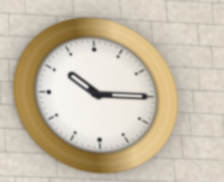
{"hour": 10, "minute": 15}
